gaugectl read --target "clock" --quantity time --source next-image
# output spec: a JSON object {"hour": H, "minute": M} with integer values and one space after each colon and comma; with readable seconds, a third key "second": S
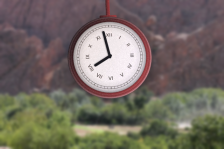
{"hour": 7, "minute": 58}
